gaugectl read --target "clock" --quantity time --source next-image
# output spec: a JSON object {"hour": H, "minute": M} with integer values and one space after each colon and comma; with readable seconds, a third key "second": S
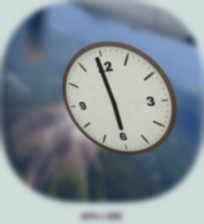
{"hour": 5, "minute": 59}
